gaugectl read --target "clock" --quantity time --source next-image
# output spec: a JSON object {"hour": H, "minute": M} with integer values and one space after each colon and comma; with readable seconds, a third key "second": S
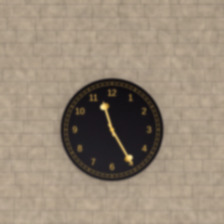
{"hour": 11, "minute": 25}
